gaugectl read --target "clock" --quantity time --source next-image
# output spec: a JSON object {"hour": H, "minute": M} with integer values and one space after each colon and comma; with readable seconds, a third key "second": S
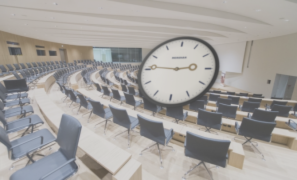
{"hour": 2, "minute": 46}
